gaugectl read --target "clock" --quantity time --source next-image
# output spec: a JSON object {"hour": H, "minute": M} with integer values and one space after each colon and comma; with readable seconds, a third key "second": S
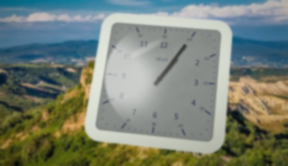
{"hour": 1, "minute": 5}
